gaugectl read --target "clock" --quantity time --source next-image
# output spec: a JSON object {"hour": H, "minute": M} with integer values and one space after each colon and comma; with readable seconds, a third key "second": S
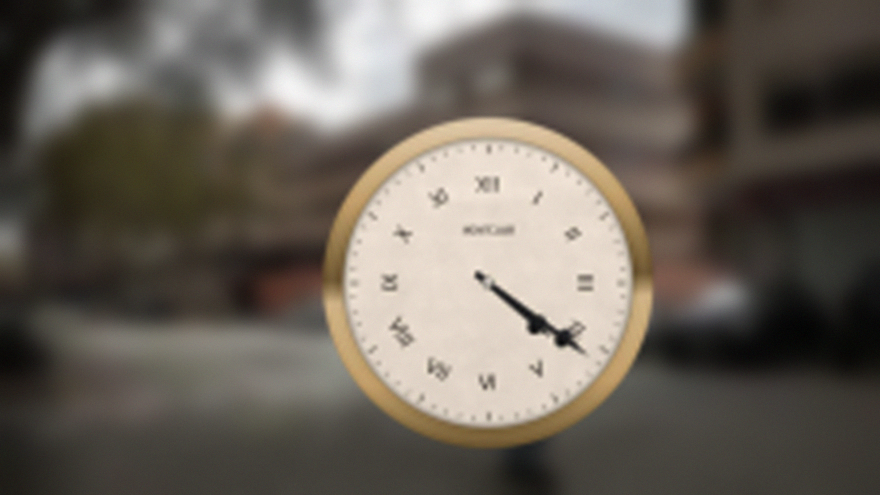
{"hour": 4, "minute": 21}
